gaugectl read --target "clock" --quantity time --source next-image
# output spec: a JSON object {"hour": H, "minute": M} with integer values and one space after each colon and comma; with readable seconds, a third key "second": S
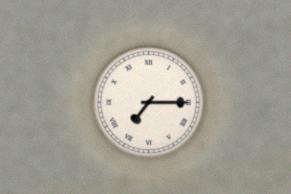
{"hour": 7, "minute": 15}
